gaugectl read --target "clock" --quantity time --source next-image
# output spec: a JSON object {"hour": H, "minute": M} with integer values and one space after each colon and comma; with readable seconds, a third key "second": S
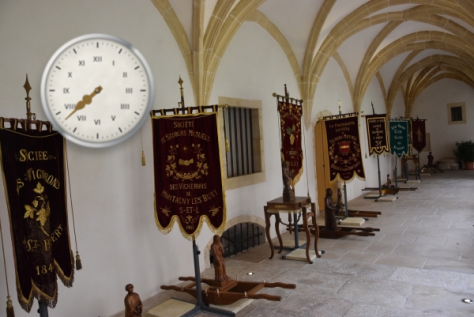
{"hour": 7, "minute": 38}
